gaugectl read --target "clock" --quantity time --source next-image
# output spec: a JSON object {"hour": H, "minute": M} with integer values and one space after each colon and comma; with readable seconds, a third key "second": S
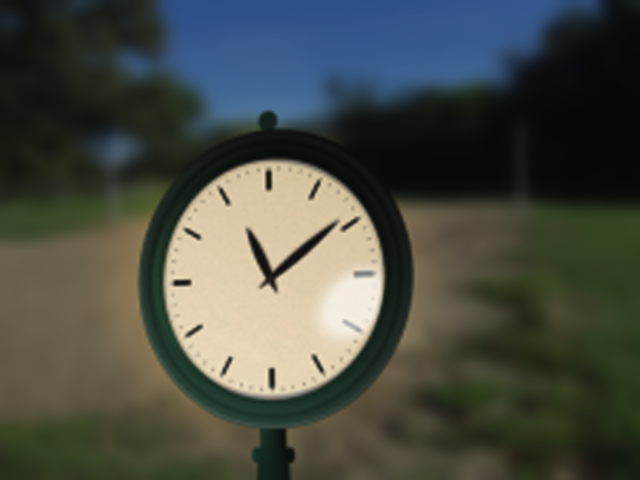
{"hour": 11, "minute": 9}
